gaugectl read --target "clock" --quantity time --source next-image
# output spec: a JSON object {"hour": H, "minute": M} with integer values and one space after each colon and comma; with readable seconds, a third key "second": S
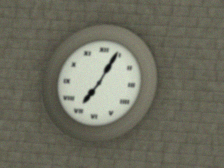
{"hour": 7, "minute": 4}
